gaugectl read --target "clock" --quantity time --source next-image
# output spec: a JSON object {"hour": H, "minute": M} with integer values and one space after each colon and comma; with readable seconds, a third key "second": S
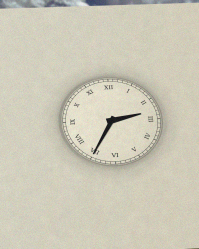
{"hour": 2, "minute": 35}
